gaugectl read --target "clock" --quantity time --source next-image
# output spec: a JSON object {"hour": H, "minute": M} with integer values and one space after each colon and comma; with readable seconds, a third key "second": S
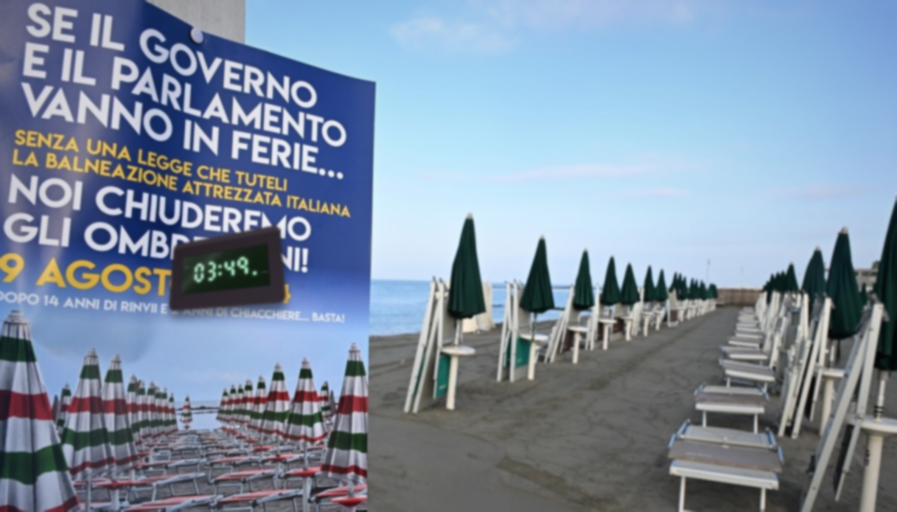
{"hour": 3, "minute": 49}
